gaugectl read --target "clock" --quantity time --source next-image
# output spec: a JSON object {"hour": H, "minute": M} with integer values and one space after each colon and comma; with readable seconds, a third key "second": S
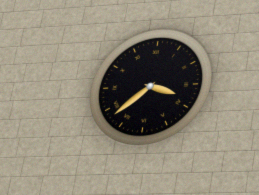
{"hour": 3, "minute": 38}
